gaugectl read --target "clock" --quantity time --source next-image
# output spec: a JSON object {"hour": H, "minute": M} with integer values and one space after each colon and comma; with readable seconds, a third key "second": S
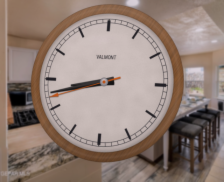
{"hour": 8, "minute": 42, "second": 42}
